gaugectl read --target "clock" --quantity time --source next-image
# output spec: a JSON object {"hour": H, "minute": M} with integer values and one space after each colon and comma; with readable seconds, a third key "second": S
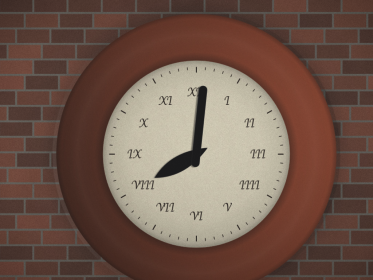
{"hour": 8, "minute": 1}
